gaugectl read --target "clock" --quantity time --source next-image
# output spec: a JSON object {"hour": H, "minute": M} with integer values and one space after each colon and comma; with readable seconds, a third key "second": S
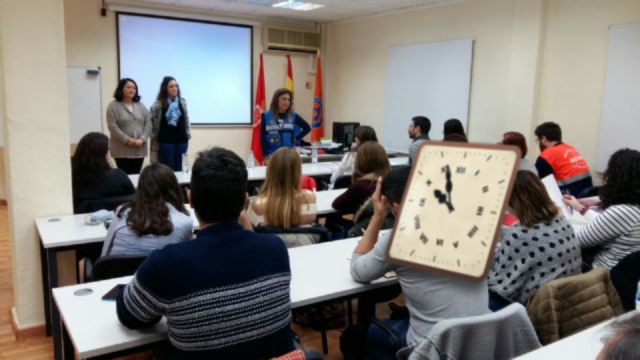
{"hour": 9, "minute": 56}
